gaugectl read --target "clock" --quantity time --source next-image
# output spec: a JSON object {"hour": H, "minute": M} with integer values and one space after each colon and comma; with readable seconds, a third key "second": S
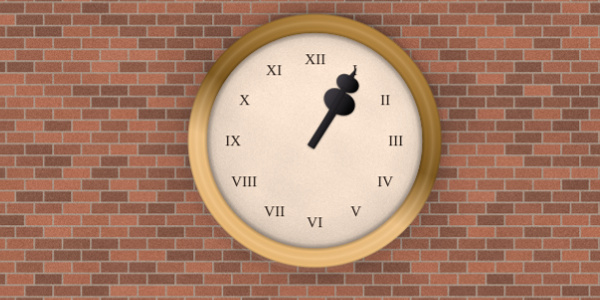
{"hour": 1, "minute": 5}
